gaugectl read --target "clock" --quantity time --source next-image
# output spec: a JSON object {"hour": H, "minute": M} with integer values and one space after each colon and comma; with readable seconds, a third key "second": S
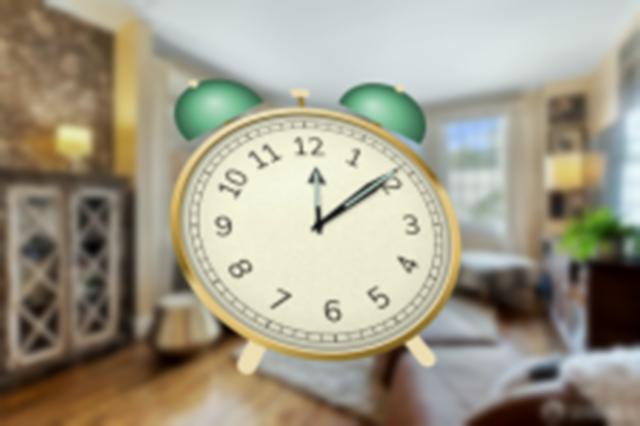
{"hour": 12, "minute": 9}
